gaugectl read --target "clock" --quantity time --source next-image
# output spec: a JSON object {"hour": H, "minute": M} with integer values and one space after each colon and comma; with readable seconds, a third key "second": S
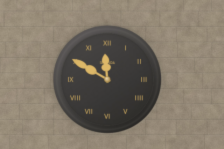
{"hour": 11, "minute": 50}
